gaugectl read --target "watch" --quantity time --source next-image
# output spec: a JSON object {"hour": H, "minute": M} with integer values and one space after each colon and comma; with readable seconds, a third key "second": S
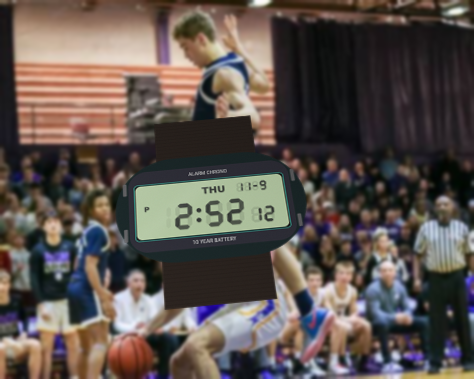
{"hour": 2, "minute": 52, "second": 12}
